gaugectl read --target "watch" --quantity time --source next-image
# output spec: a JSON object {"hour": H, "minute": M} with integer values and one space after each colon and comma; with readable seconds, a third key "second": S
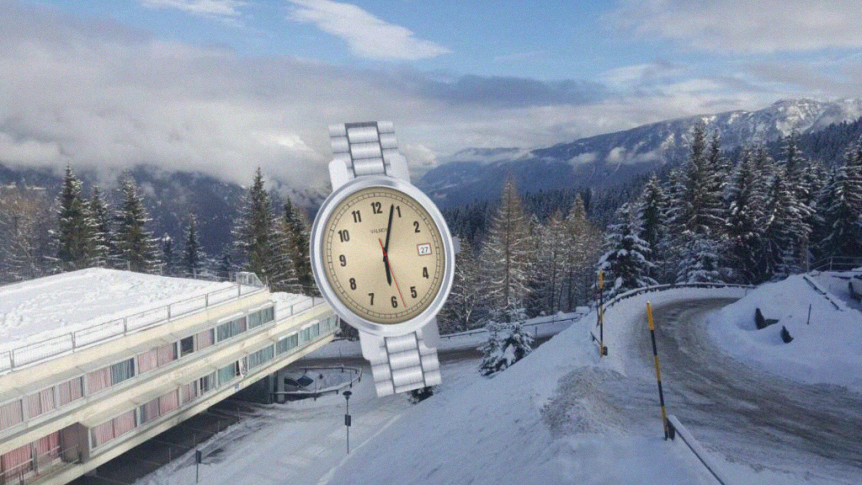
{"hour": 6, "minute": 3, "second": 28}
